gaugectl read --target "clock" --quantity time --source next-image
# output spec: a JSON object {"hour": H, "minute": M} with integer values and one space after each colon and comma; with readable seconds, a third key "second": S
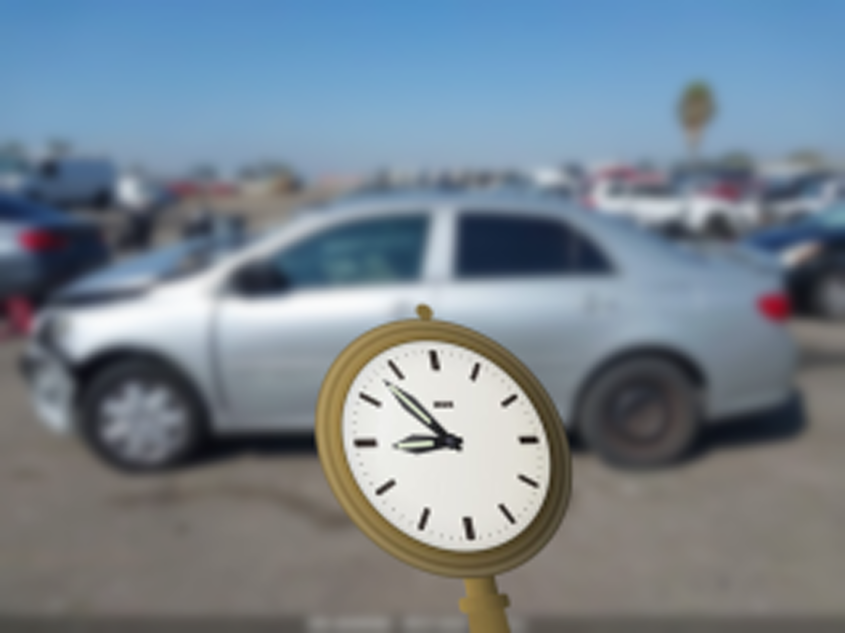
{"hour": 8, "minute": 53}
